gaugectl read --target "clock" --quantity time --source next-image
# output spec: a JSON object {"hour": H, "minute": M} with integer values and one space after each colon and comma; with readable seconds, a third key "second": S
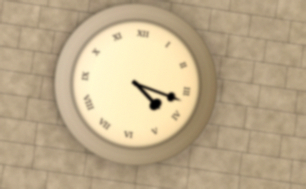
{"hour": 4, "minute": 17}
